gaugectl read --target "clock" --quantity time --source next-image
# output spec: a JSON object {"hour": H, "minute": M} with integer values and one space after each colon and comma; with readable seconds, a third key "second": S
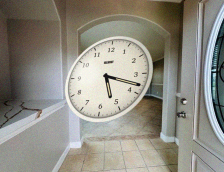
{"hour": 5, "minute": 18}
